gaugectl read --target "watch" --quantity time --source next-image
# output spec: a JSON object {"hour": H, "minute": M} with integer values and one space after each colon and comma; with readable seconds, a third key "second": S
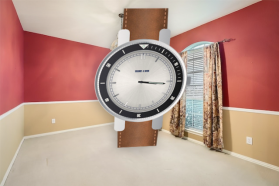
{"hour": 3, "minute": 16}
